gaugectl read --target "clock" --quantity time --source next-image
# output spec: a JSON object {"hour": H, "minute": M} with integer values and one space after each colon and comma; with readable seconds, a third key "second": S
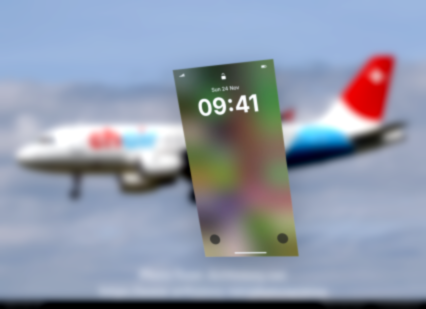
{"hour": 9, "minute": 41}
